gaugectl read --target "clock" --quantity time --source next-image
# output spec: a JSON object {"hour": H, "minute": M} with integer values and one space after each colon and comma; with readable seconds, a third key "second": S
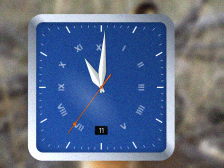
{"hour": 11, "minute": 0, "second": 36}
